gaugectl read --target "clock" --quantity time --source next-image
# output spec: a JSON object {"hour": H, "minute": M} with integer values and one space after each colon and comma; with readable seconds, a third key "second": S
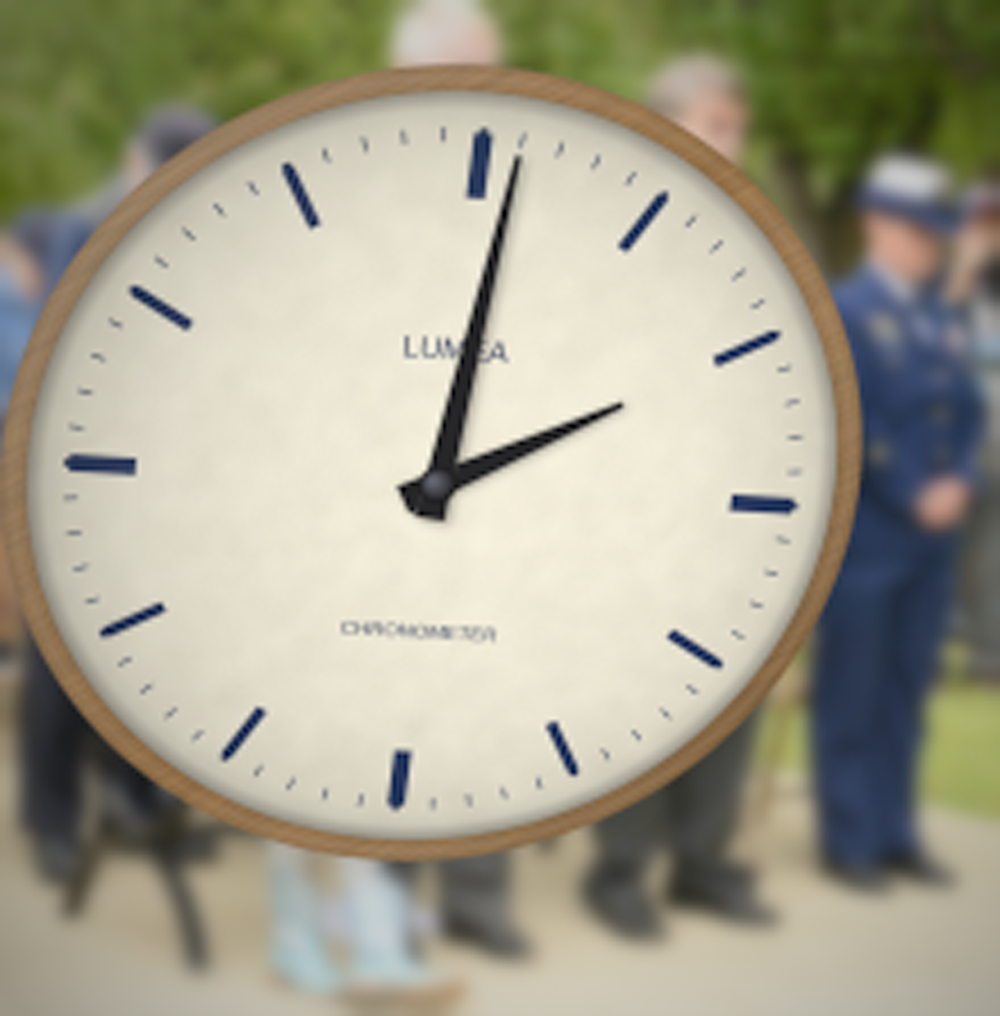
{"hour": 2, "minute": 1}
